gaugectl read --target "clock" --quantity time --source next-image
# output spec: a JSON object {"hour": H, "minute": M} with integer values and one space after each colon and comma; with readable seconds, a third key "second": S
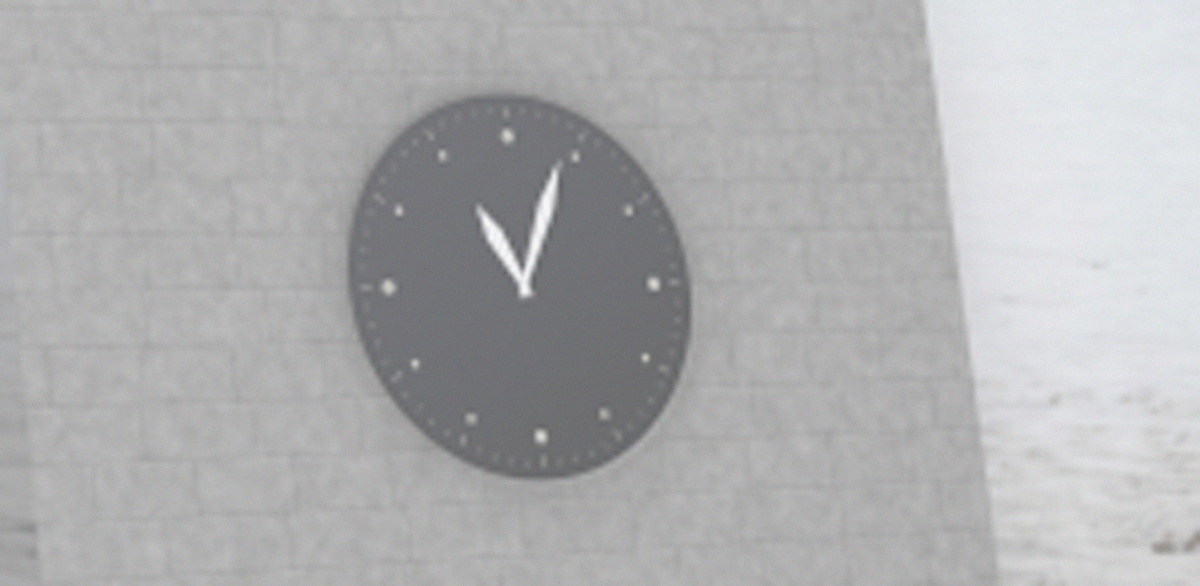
{"hour": 11, "minute": 4}
